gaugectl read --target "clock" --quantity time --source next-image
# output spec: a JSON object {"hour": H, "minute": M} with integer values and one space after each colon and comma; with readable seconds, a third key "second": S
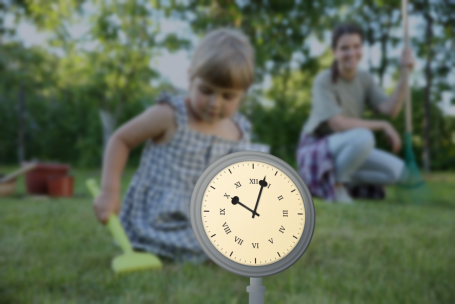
{"hour": 10, "minute": 3}
